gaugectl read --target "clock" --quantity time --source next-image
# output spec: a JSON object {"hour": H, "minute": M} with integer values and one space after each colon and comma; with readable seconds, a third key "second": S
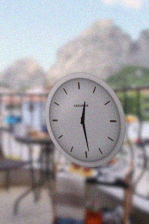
{"hour": 12, "minute": 29}
